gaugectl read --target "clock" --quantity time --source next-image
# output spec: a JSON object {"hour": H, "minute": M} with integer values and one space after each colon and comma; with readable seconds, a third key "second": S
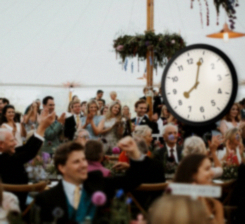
{"hour": 8, "minute": 4}
